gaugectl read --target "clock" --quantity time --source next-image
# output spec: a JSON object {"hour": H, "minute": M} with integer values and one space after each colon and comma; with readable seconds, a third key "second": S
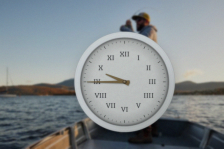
{"hour": 9, "minute": 45}
